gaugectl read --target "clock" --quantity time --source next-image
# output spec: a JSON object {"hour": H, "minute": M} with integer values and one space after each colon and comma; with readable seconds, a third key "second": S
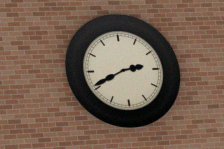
{"hour": 2, "minute": 41}
